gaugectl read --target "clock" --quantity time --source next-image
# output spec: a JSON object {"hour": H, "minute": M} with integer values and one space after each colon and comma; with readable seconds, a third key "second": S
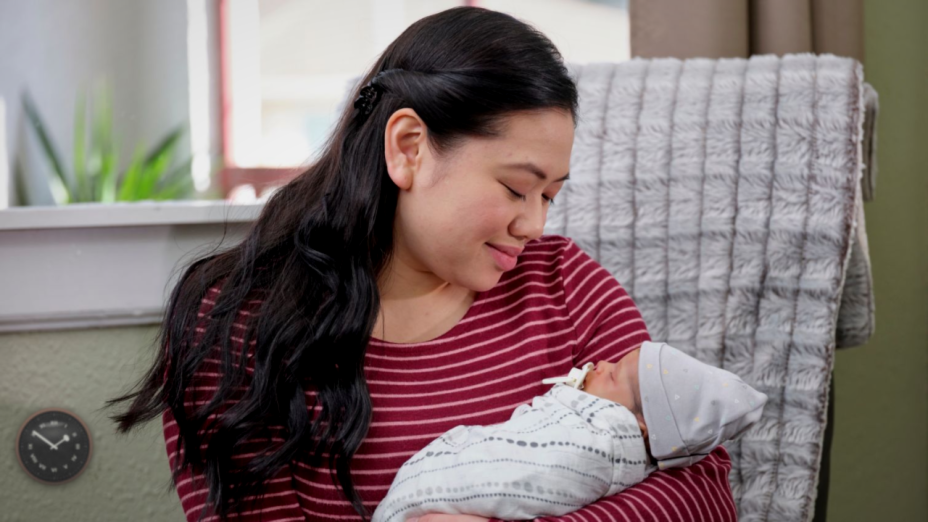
{"hour": 1, "minute": 51}
